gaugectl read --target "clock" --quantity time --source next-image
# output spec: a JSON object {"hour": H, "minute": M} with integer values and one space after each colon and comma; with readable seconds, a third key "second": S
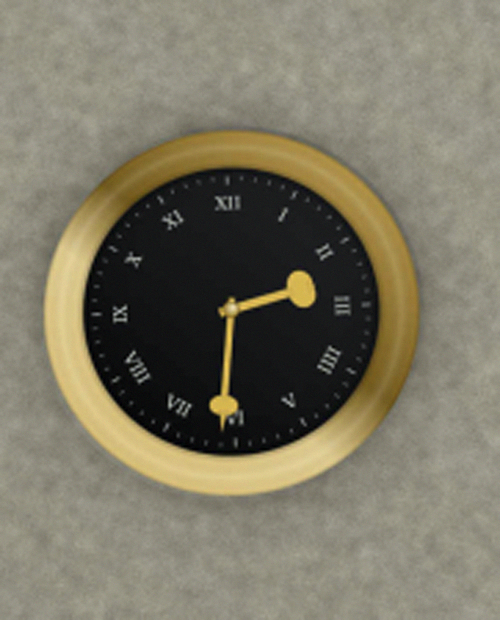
{"hour": 2, "minute": 31}
